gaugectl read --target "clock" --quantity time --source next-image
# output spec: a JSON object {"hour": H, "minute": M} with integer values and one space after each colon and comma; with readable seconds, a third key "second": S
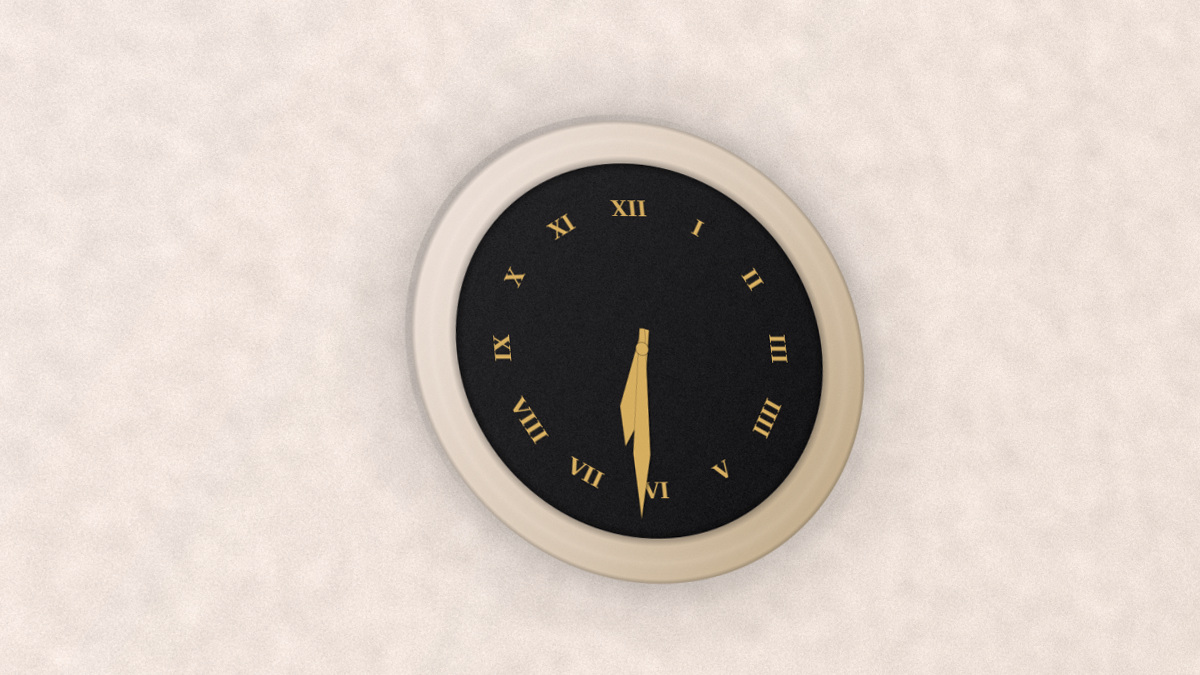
{"hour": 6, "minute": 31}
